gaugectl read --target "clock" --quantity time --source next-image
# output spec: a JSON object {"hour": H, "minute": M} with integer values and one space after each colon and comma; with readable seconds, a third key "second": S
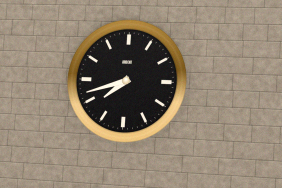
{"hour": 7, "minute": 42}
